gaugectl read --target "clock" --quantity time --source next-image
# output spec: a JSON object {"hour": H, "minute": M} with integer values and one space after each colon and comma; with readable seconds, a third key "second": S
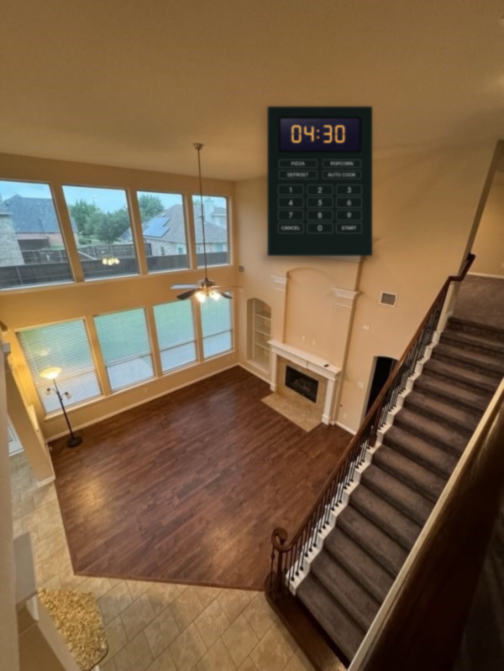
{"hour": 4, "minute": 30}
